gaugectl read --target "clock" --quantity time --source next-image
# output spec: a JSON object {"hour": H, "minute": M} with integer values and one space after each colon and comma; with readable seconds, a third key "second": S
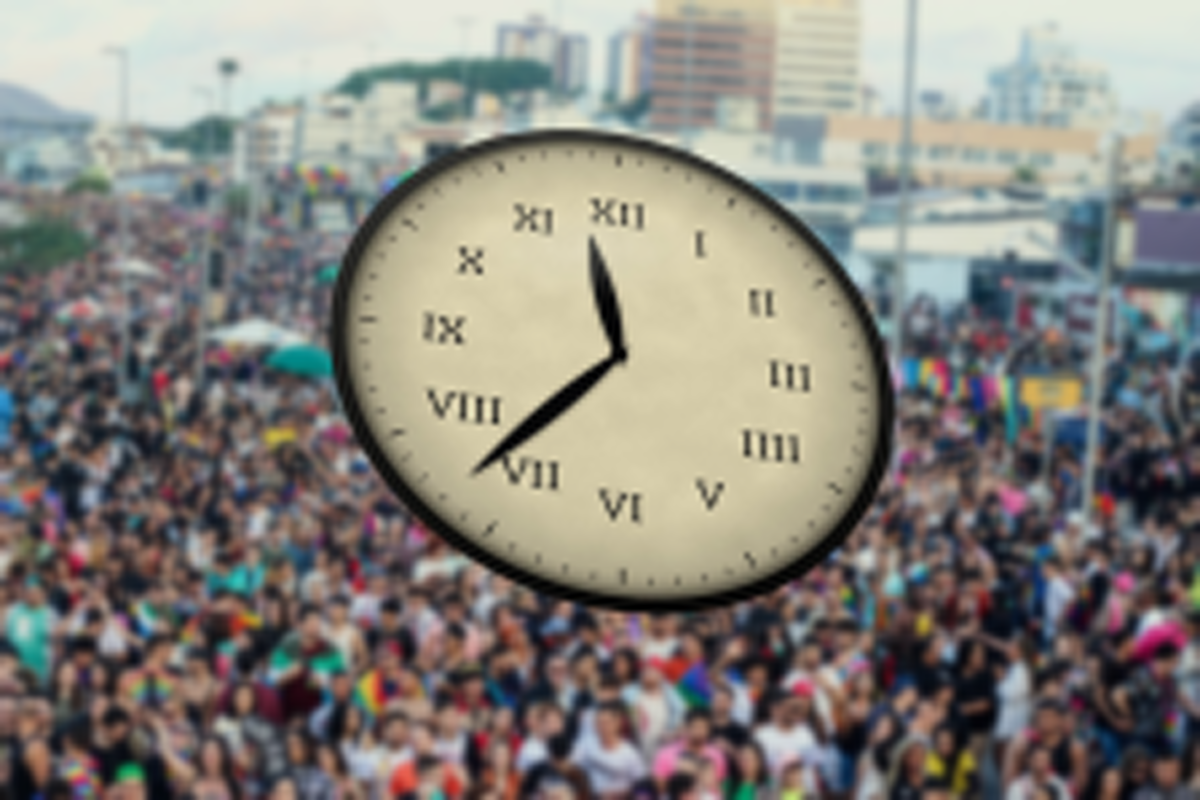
{"hour": 11, "minute": 37}
